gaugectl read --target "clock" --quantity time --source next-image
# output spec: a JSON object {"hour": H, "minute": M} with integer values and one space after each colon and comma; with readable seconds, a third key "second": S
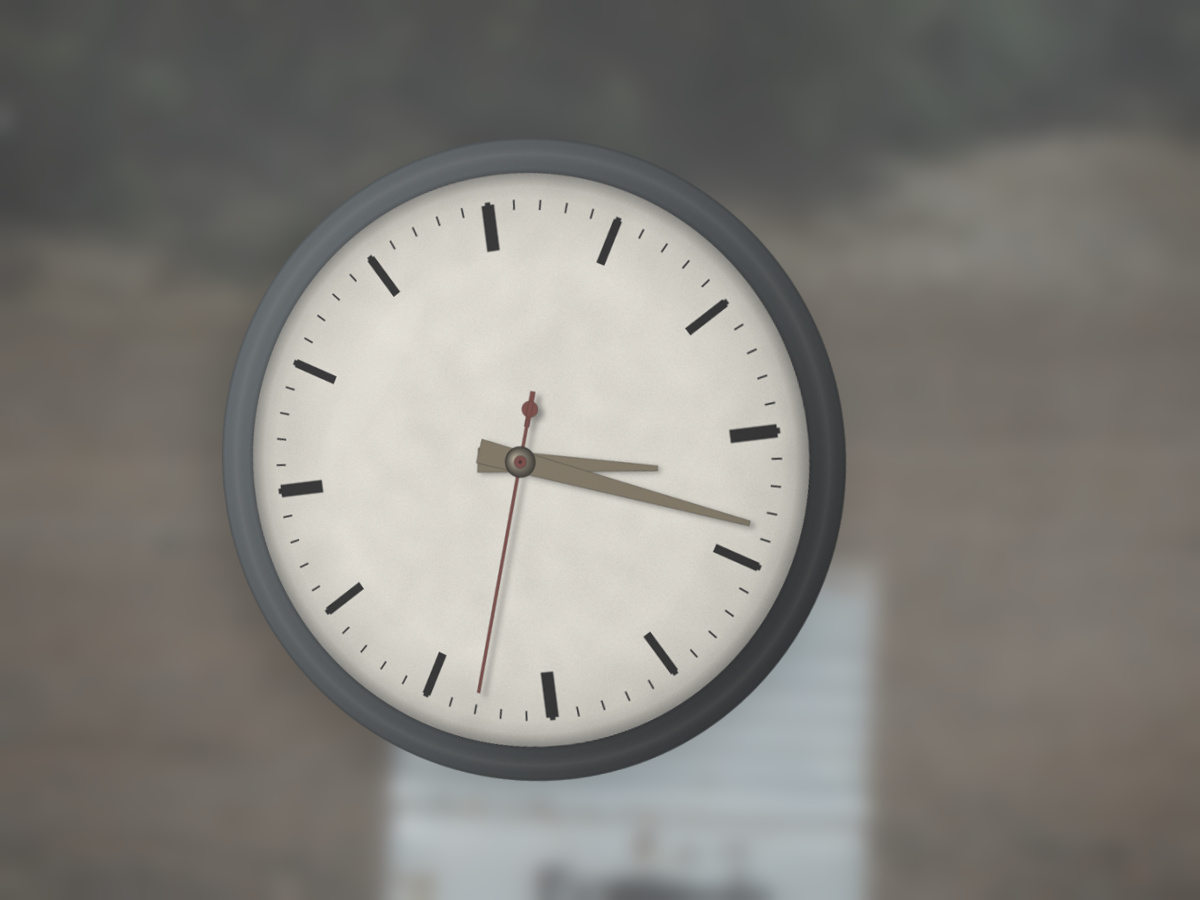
{"hour": 3, "minute": 18, "second": 33}
